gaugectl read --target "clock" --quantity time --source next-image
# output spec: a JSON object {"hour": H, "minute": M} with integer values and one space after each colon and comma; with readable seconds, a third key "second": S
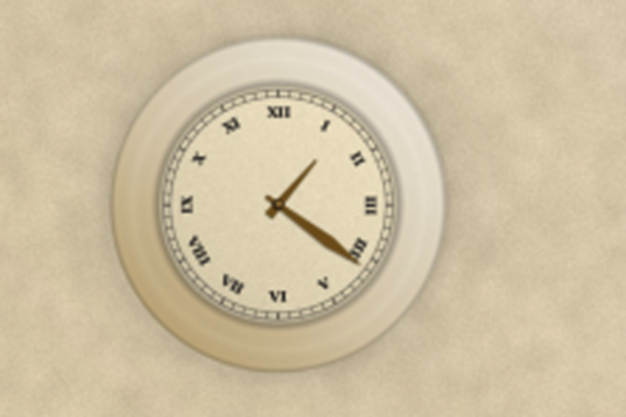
{"hour": 1, "minute": 21}
